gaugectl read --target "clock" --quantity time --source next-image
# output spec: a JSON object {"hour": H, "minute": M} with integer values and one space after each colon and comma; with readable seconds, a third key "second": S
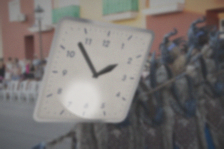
{"hour": 1, "minute": 53}
